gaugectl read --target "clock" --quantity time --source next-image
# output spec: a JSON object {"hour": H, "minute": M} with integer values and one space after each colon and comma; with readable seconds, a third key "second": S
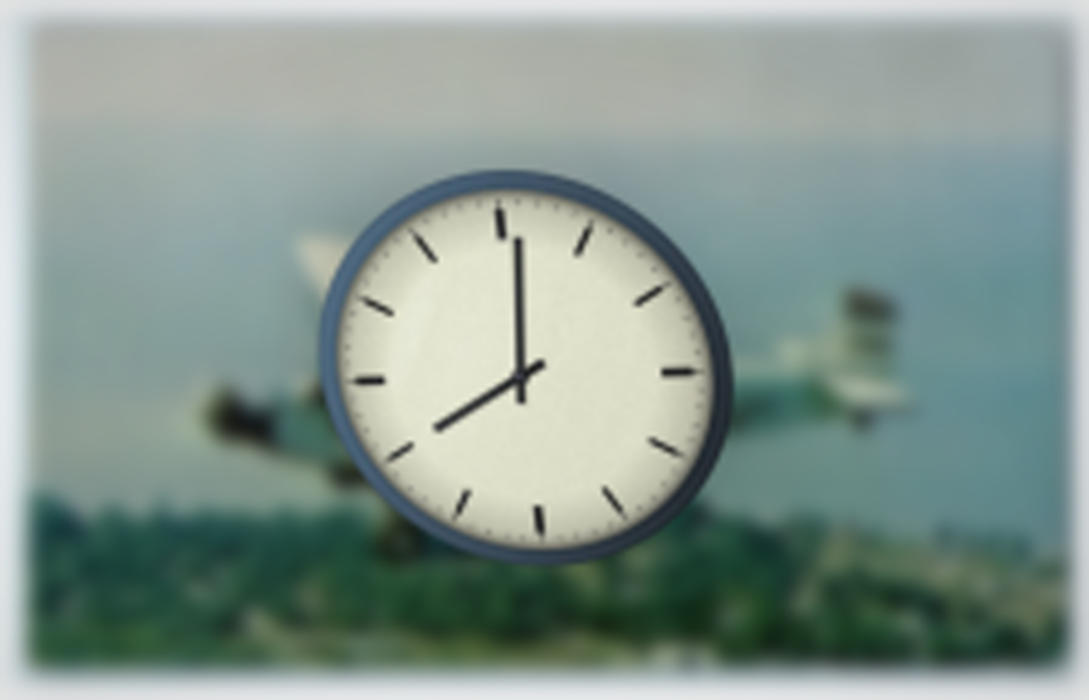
{"hour": 8, "minute": 1}
